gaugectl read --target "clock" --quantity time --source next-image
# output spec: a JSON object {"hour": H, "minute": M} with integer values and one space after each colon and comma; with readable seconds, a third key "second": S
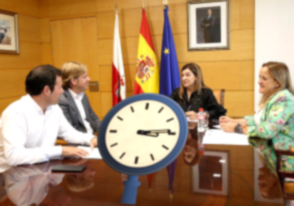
{"hour": 3, "minute": 14}
